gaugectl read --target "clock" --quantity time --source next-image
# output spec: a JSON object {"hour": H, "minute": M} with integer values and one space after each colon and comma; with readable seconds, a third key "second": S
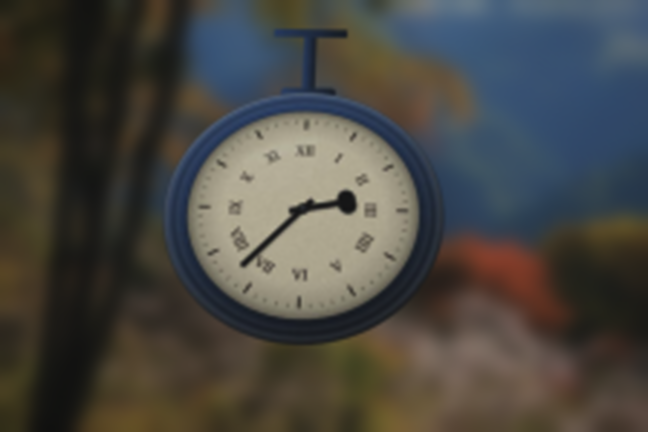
{"hour": 2, "minute": 37}
